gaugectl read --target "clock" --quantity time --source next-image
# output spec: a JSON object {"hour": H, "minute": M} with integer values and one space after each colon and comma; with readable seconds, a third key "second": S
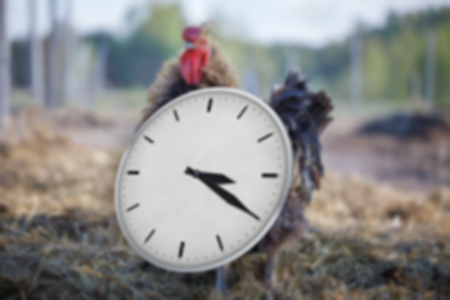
{"hour": 3, "minute": 20}
